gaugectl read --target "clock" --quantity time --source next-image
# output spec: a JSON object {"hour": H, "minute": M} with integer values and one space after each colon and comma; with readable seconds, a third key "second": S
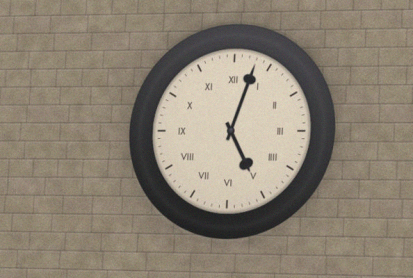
{"hour": 5, "minute": 3}
